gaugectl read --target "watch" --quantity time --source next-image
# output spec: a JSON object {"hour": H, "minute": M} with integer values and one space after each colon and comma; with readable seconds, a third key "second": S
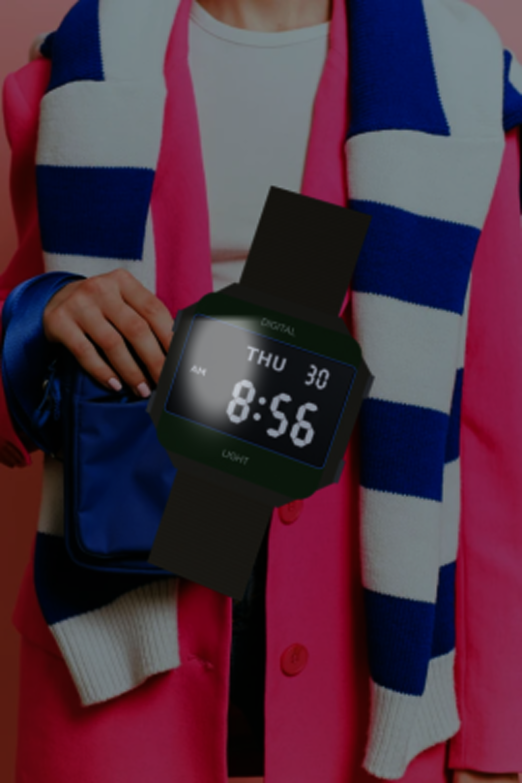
{"hour": 8, "minute": 56}
